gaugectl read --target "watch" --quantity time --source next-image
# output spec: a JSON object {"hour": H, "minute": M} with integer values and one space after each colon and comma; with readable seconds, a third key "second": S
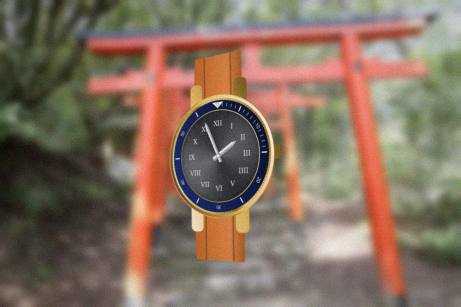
{"hour": 1, "minute": 56}
